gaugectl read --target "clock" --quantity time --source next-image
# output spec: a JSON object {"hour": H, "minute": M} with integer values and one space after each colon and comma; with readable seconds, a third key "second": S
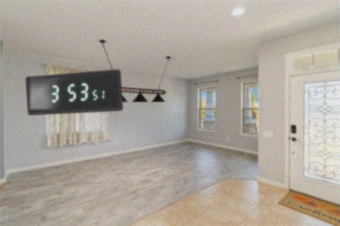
{"hour": 3, "minute": 53}
